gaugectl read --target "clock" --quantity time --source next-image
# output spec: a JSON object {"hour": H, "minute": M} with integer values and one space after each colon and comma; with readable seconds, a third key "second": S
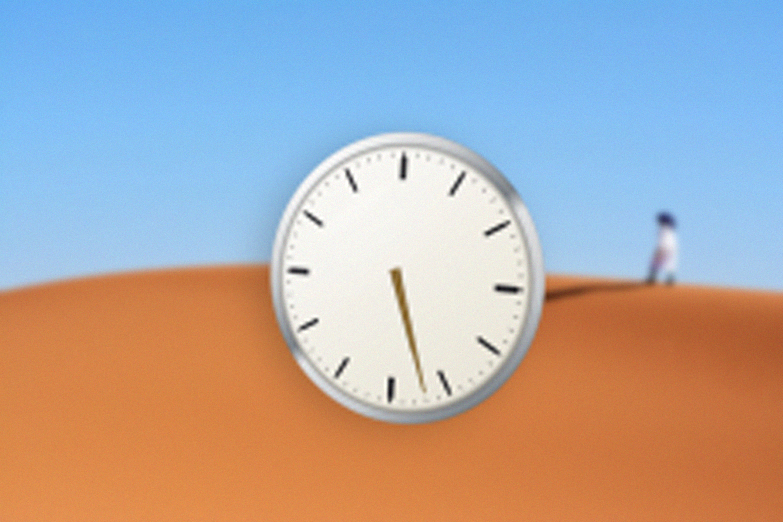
{"hour": 5, "minute": 27}
